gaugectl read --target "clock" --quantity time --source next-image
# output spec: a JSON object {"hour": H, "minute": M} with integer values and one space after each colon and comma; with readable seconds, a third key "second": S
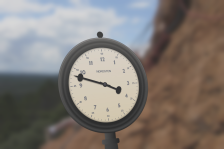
{"hour": 3, "minute": 48}
